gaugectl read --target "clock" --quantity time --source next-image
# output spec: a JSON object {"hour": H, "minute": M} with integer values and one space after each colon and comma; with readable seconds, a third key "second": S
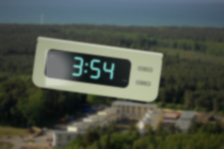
{"hour": 3, "minute": 54}
